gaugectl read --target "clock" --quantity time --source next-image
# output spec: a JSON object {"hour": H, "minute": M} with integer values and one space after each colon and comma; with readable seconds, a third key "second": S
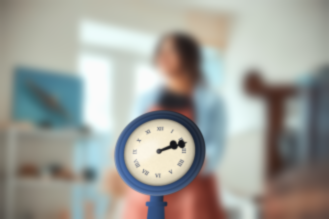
{"hour": 2, "minute": 12}
